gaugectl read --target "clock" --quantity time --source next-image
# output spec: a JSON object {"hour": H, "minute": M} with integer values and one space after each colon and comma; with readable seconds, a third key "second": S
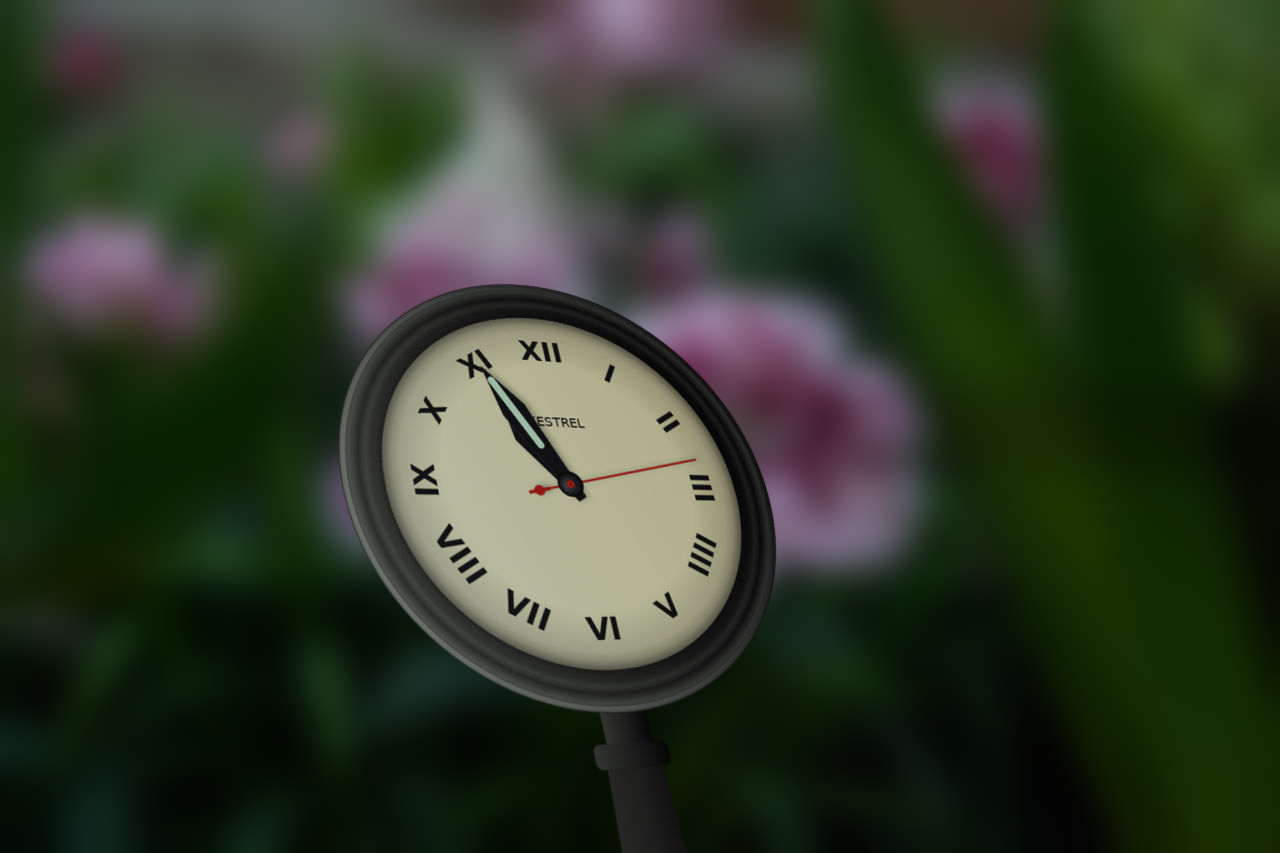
{"hour": 10, "minute": 55, "second": 13}
